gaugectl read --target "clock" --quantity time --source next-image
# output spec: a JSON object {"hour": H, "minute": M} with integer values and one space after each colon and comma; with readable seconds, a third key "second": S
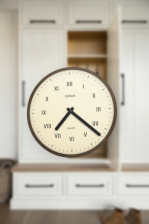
{"hour": 7, "minute": 22}
